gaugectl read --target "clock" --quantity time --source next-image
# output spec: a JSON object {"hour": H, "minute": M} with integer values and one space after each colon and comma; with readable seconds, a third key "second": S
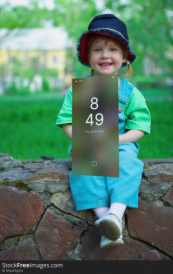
{"hour": 8, "minute": 49}
